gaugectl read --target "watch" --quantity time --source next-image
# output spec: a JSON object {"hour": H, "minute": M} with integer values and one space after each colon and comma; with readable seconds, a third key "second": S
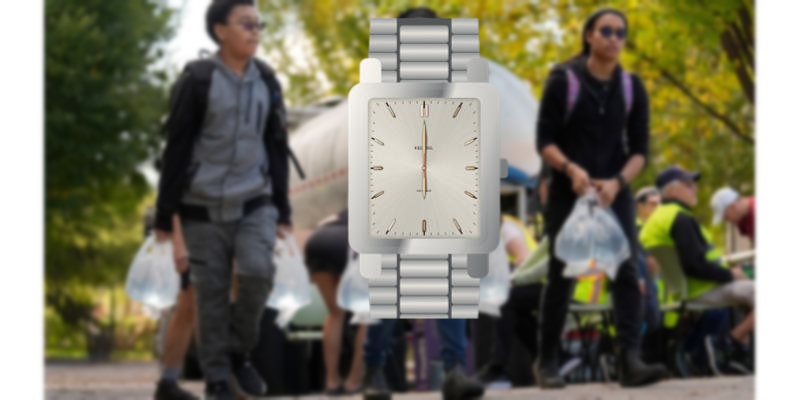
{"hour": 6, "minute": 0}
